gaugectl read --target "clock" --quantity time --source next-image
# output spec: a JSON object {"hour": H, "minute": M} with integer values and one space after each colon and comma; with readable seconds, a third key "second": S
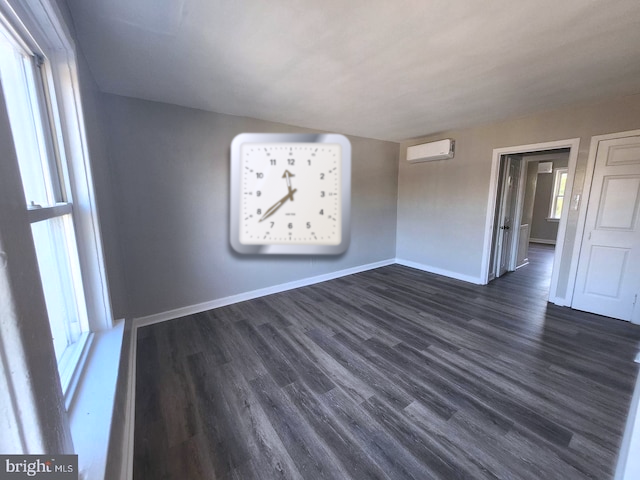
{"hour": 11, "minute": 38}
